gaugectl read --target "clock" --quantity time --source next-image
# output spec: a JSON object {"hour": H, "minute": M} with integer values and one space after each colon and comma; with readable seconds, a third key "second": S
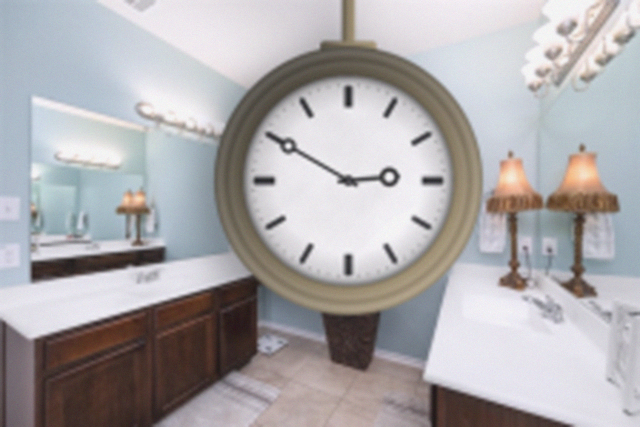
{"hour": 2, "minute": 50}
